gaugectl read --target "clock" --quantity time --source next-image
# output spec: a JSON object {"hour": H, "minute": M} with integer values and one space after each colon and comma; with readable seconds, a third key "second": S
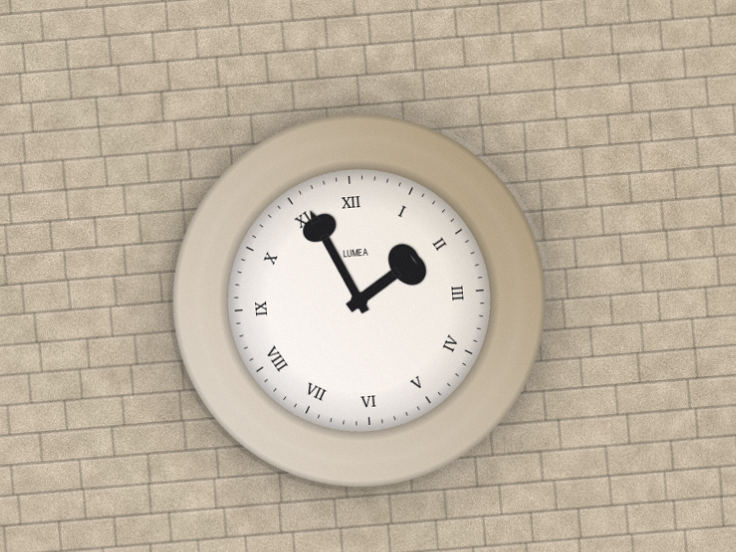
{"hour": 1, "minute": 56}
